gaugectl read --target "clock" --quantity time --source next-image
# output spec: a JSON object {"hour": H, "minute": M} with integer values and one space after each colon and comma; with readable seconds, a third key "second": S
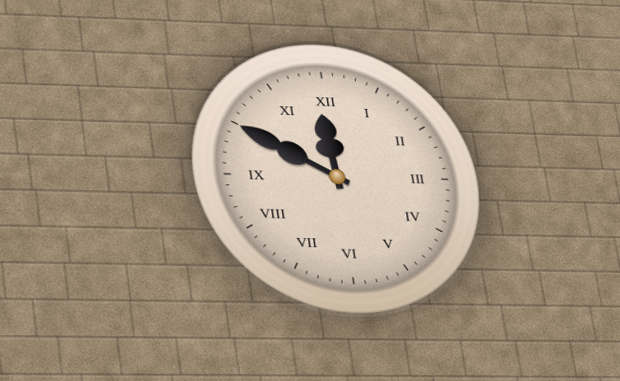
{"hour": 11, "minute": 50}
